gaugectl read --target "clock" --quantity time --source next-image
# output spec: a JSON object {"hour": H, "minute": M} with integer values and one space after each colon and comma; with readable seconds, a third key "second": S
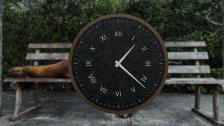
{"hour": 1, "minute": 22}
